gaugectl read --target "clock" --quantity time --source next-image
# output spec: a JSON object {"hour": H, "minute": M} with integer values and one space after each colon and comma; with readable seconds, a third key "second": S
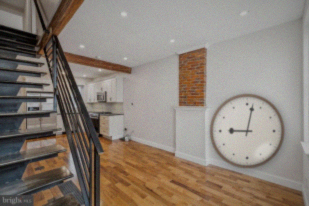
{"hour": 9, "minute": 2}
